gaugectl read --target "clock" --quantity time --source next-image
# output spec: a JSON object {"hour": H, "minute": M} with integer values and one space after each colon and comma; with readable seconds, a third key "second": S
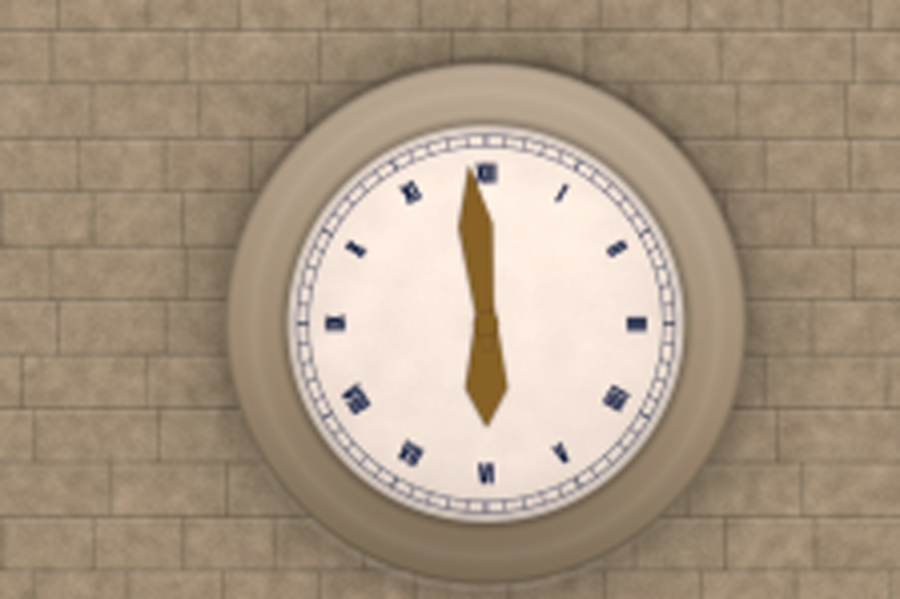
{"hour": 5, "minute": 59}
